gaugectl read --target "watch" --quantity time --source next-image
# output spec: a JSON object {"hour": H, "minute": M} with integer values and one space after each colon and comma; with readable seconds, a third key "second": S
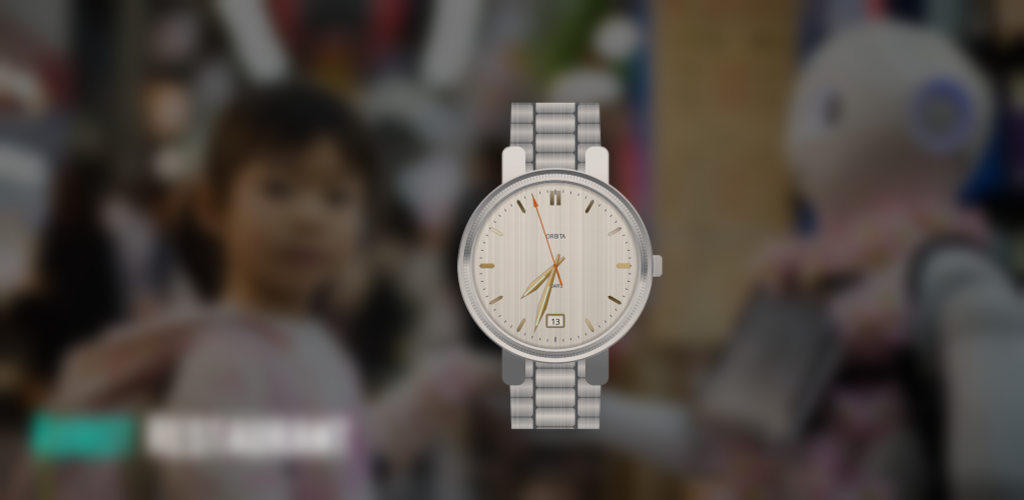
{"hour": 7, "minute": 32, "second": 57}
